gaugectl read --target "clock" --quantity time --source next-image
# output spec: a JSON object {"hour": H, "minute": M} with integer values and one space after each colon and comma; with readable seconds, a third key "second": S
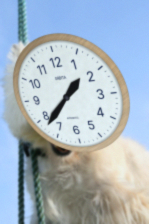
{"hour": 1, "minute": 38}
